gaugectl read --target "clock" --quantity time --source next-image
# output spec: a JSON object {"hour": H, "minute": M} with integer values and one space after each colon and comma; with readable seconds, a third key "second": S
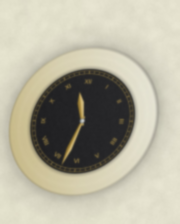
{"hour": 11, "minute": 33}
